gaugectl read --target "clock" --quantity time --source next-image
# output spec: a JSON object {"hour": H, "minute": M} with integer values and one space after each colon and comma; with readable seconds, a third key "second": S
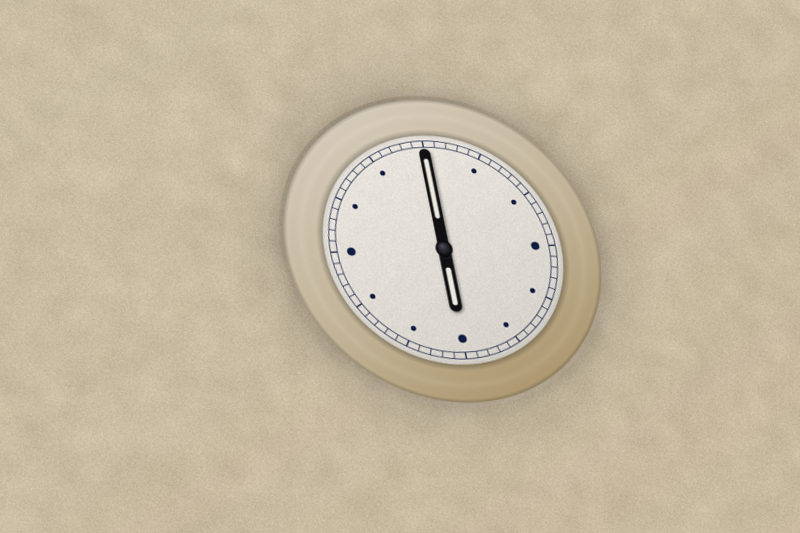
{"hour": 6, "minute": 0}
